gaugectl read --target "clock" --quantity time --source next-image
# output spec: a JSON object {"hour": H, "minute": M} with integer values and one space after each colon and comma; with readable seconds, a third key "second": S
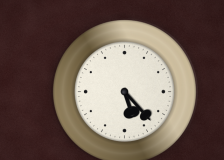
{"hour": 5, "minute": 23}
